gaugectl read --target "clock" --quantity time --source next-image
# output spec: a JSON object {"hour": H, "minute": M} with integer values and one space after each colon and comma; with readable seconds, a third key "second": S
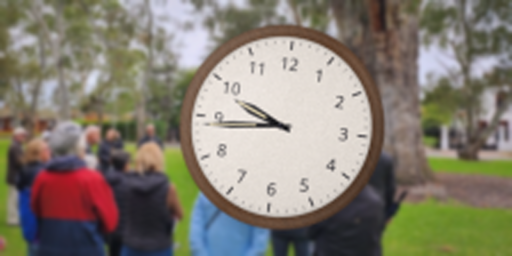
{"hour": 9, "minute": 44}
